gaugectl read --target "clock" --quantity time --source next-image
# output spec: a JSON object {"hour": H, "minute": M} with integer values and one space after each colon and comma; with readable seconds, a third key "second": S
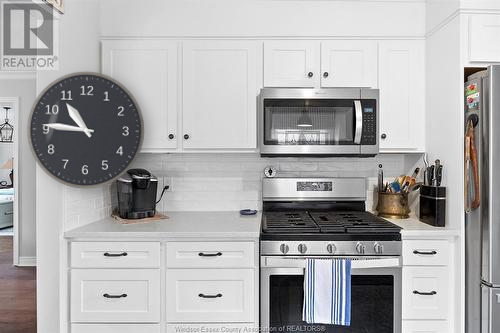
{"hour": 10, "minute": 46}
